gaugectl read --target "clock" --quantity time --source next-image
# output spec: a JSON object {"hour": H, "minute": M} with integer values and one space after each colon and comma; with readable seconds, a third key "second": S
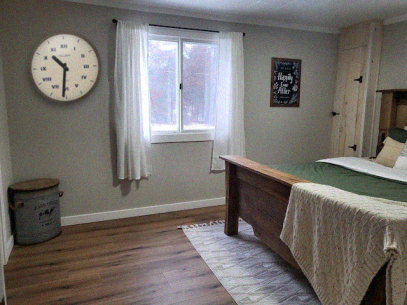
{"hour": 10, "minute": 31}
